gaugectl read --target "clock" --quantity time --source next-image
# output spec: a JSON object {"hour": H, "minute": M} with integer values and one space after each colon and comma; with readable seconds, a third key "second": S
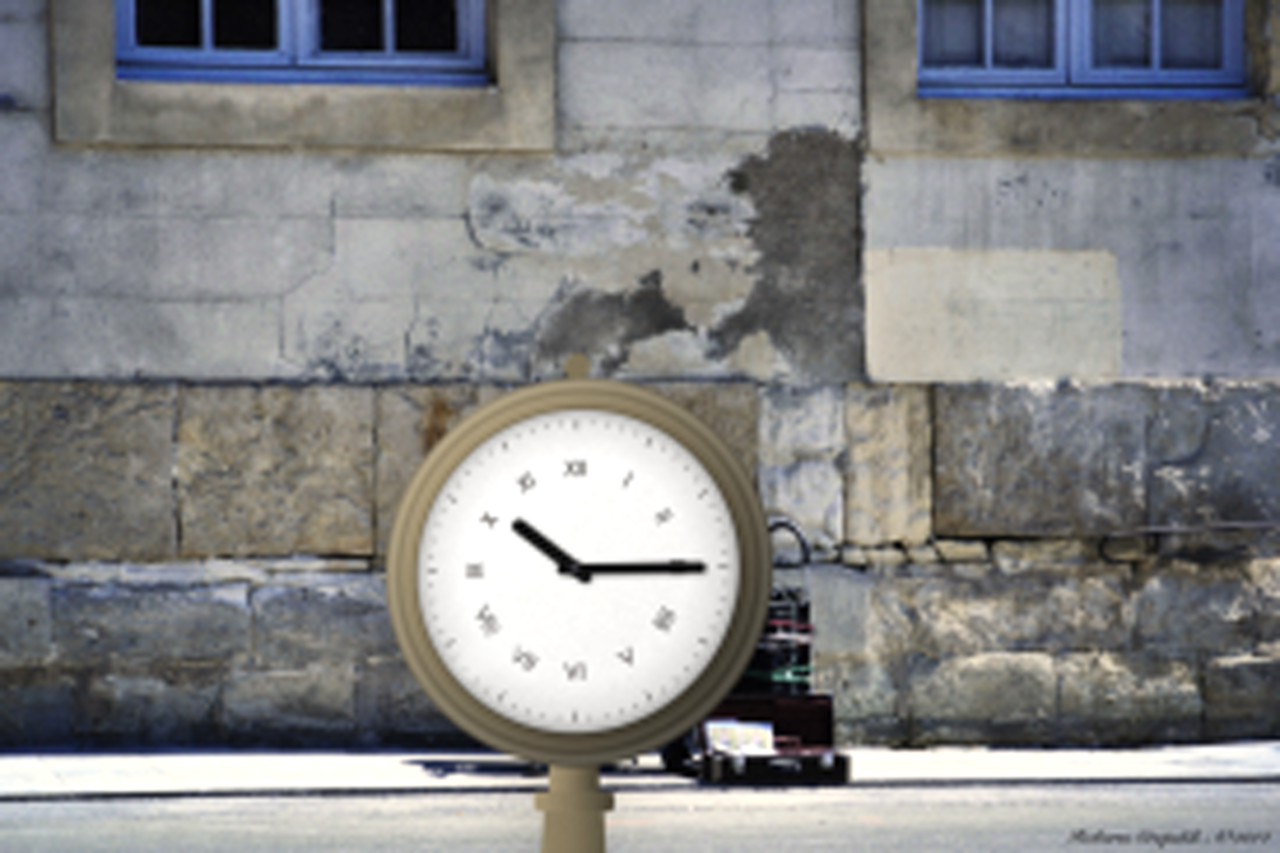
{"hour": 10, "minute": 15}
